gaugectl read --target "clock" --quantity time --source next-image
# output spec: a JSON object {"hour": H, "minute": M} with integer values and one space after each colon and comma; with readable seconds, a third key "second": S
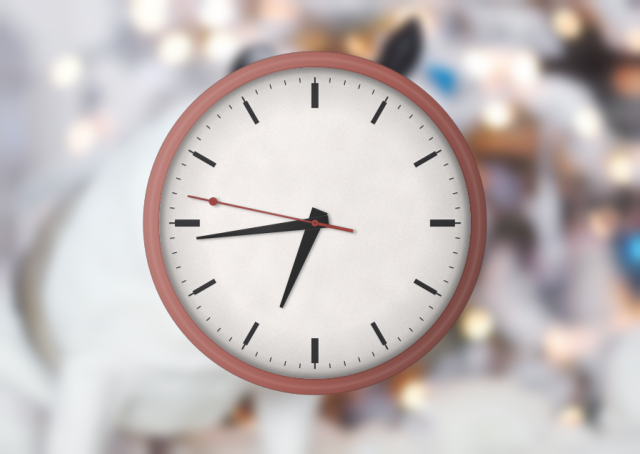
{"hour": 6, "minute": 43, "second": 47}
